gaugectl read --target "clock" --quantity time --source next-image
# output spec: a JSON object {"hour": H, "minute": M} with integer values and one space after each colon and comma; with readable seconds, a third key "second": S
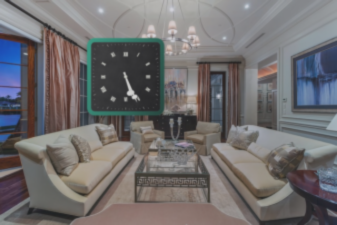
{"hour": 5, "minute": 26}
